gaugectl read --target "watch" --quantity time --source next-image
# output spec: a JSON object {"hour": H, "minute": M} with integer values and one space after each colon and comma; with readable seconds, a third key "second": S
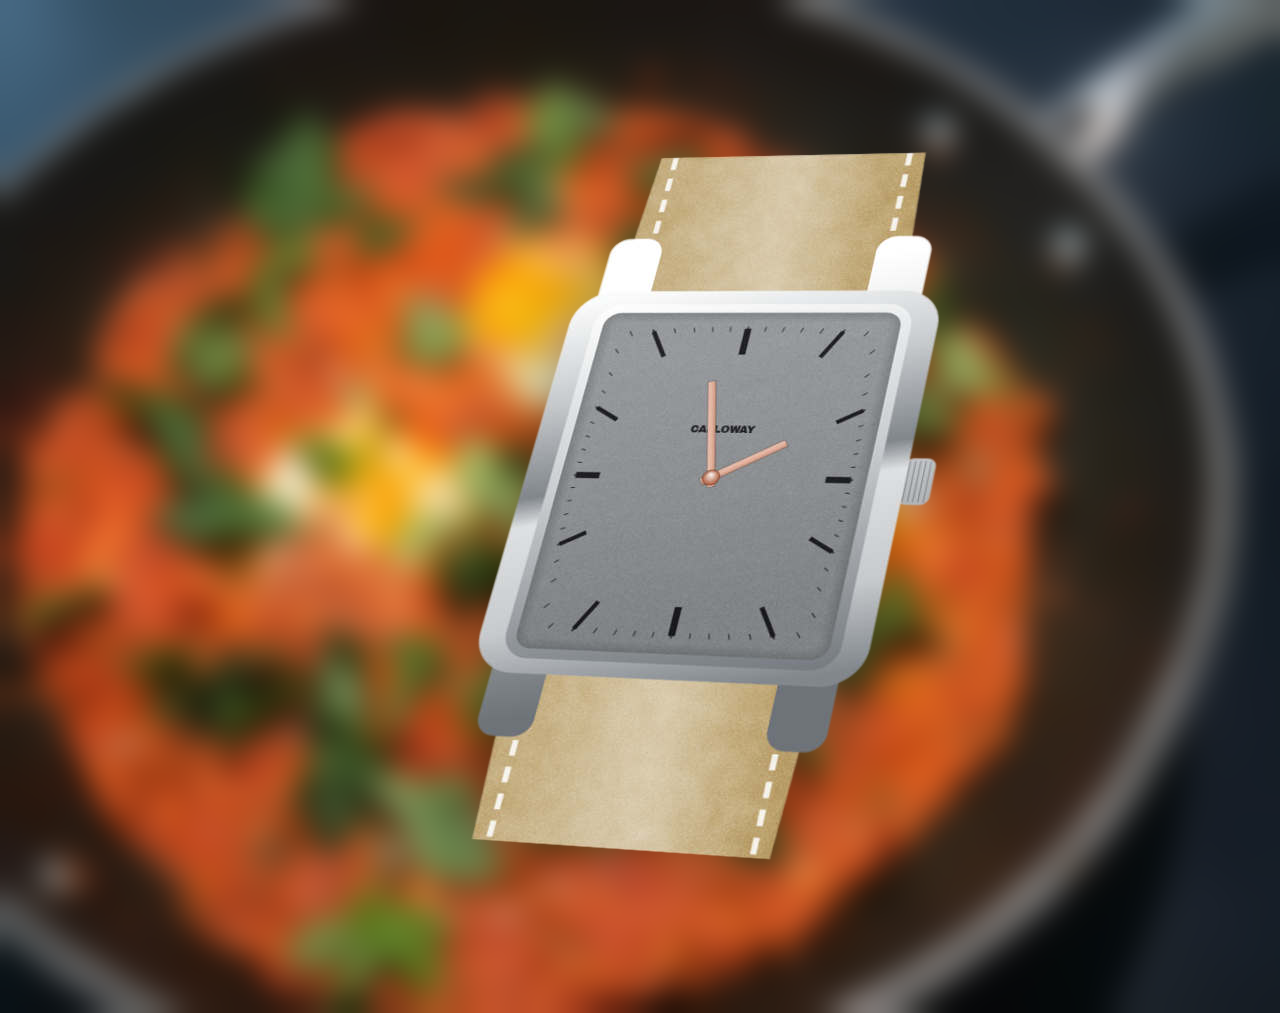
{"hour": 1, "minute": 58}
